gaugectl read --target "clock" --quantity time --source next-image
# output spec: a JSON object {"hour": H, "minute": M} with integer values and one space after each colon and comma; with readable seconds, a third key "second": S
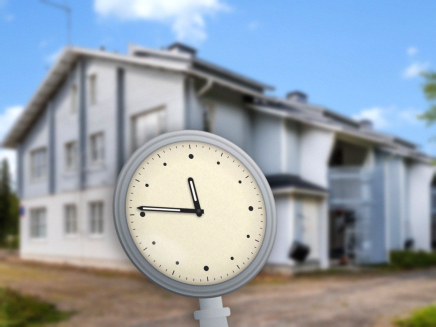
{"hour": 11, "minute": 46}
